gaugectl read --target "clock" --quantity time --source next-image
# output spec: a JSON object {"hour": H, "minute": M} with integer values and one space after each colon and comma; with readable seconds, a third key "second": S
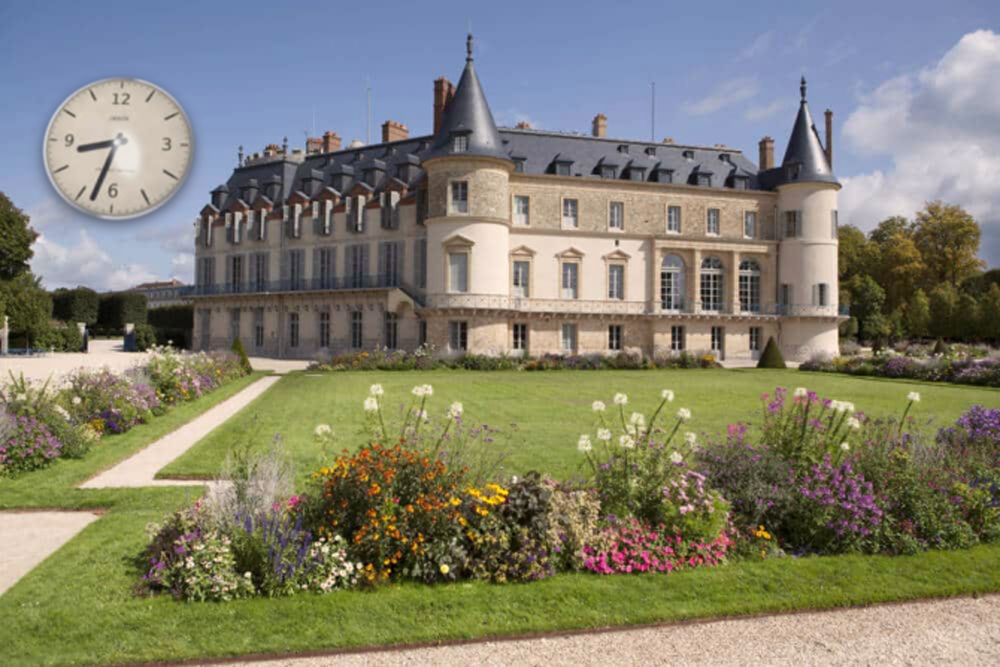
{"hour": 8, "minute": 33}
